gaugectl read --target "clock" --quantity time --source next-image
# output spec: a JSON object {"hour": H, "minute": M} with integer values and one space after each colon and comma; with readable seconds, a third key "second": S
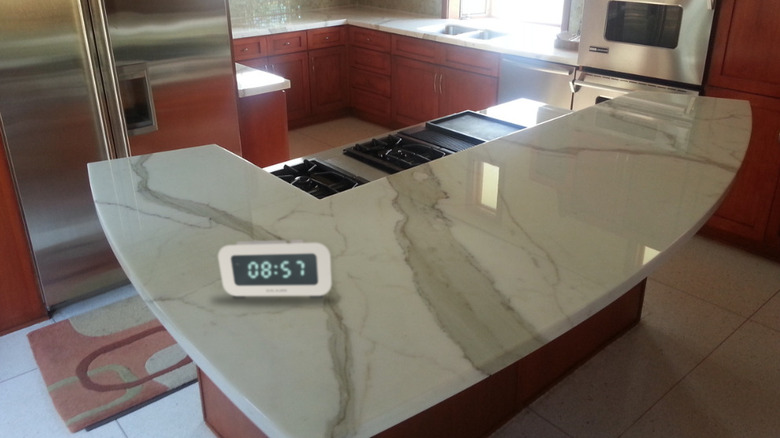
{"hour": 8, "minute": 57}
